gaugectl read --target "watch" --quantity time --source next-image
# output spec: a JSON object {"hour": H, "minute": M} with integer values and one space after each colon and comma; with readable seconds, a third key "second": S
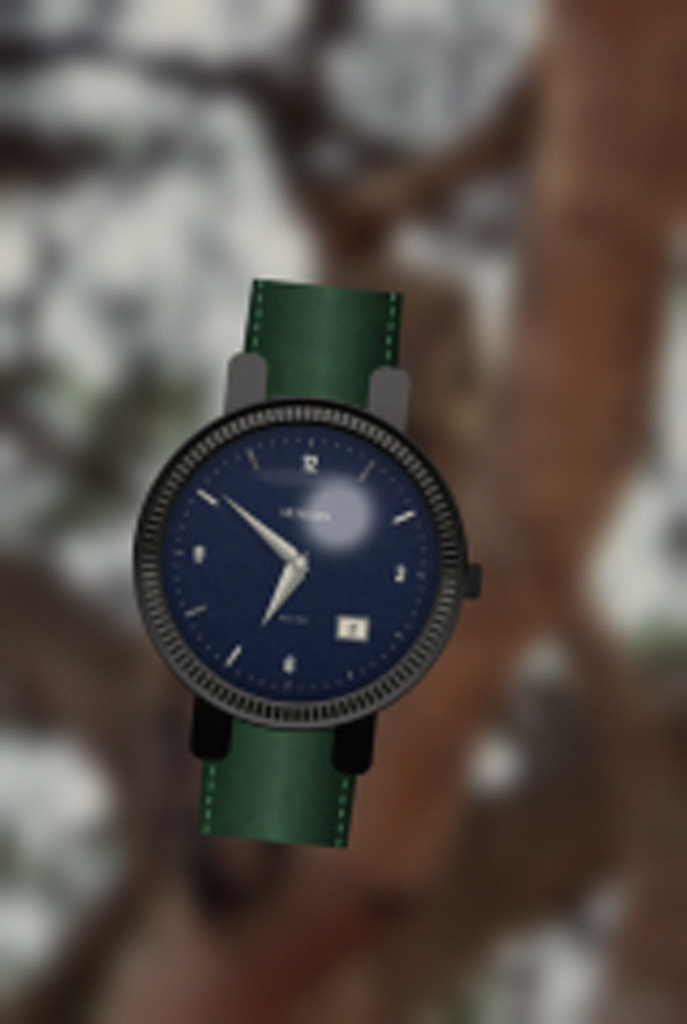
{"hour": 6, "minute": 51}
